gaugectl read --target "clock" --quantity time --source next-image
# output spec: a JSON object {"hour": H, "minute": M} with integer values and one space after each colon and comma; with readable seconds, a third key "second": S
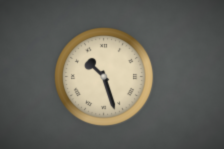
{"hour": 10, "minute": 27}
